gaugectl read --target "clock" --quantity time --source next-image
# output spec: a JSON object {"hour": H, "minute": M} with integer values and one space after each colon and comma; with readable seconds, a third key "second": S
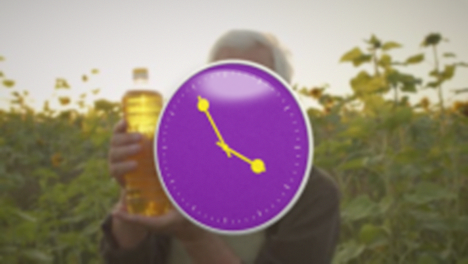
{"hour": 3, "minute": 55}
